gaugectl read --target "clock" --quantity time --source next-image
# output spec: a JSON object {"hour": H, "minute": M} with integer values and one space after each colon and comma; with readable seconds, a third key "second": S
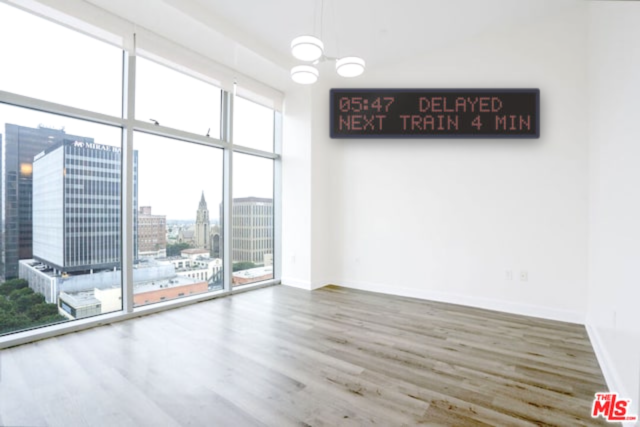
{"hour": 5, "minute": 47}
